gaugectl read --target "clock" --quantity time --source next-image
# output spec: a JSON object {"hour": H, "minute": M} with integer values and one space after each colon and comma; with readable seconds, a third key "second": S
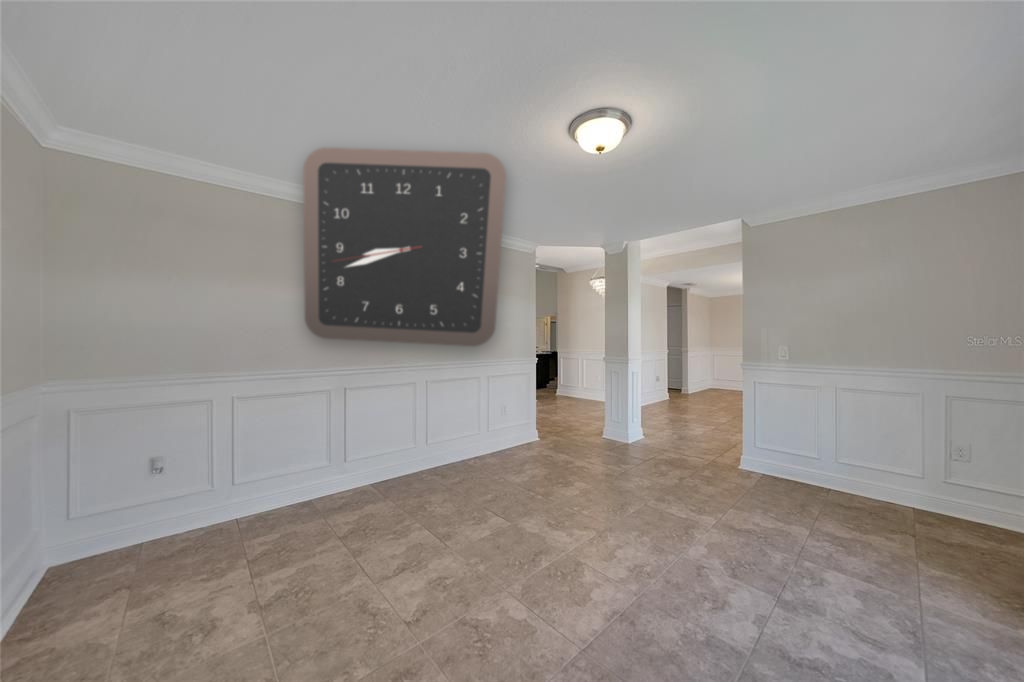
{"hour": 8, "minute": 41, "second": 43}
